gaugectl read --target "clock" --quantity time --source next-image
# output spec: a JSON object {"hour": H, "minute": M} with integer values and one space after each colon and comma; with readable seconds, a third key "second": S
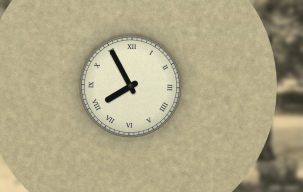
{"hour": 7, "minute": 55}
